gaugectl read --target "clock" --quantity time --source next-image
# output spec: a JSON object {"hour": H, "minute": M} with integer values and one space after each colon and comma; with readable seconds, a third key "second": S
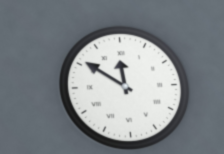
{"hour": 11, "minute": 51}
